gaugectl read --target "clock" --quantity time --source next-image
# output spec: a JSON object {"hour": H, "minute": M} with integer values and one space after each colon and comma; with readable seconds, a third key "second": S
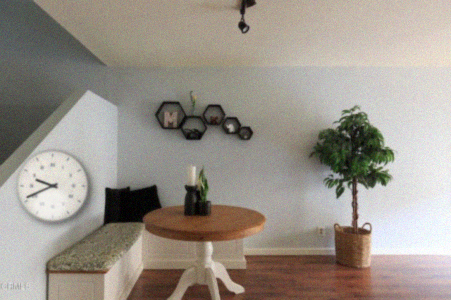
{"hour": 9, "minute": 41}
